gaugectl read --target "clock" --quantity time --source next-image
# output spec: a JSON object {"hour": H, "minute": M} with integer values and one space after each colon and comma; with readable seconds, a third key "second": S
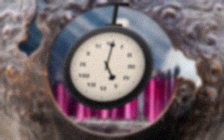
{"hour": 5, "minute": 1}
